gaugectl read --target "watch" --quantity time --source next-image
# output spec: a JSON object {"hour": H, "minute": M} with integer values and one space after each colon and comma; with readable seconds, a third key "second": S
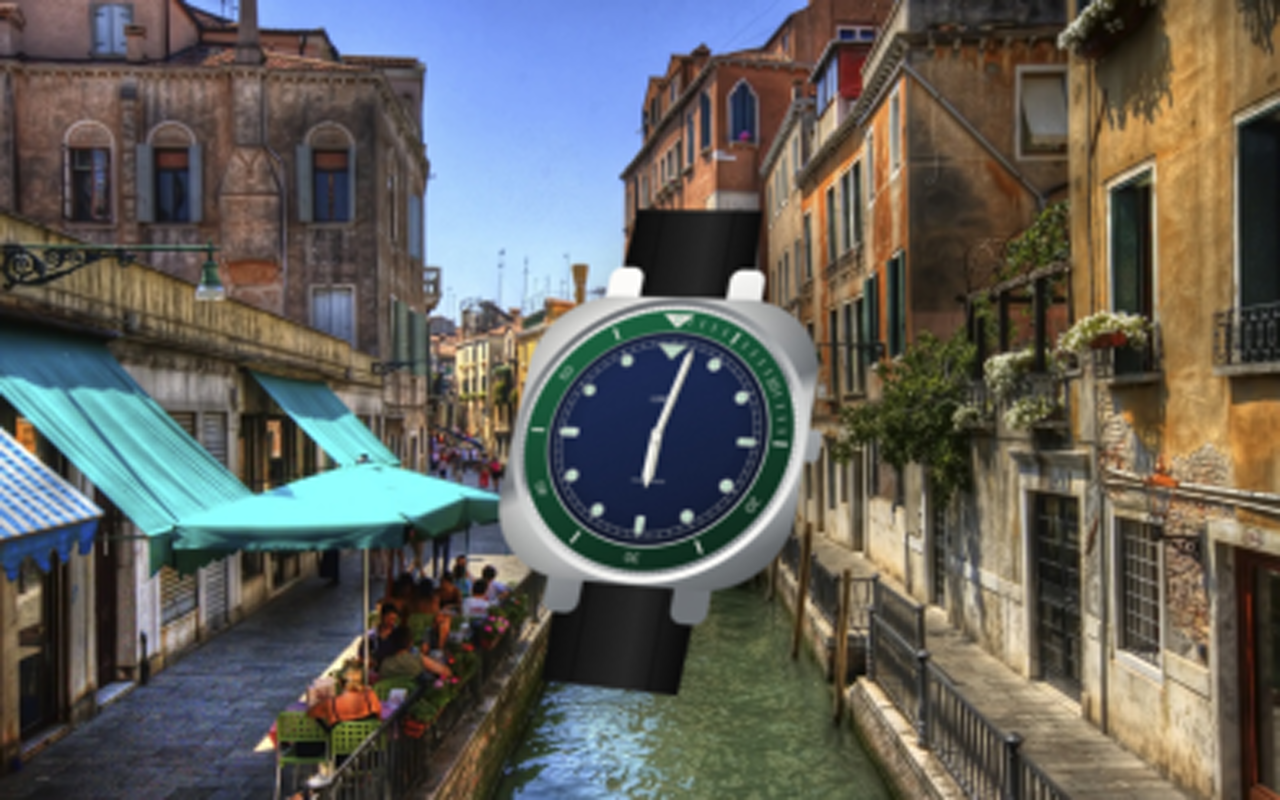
{"hour": 6, "minute": 2}
